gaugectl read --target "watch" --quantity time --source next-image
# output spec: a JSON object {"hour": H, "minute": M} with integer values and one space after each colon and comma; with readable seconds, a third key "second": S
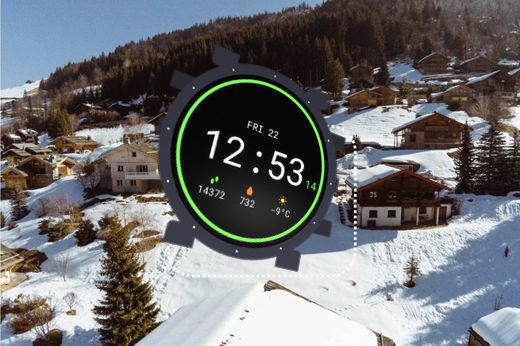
{"hour": 12, "minute": 53, "second": 14}
